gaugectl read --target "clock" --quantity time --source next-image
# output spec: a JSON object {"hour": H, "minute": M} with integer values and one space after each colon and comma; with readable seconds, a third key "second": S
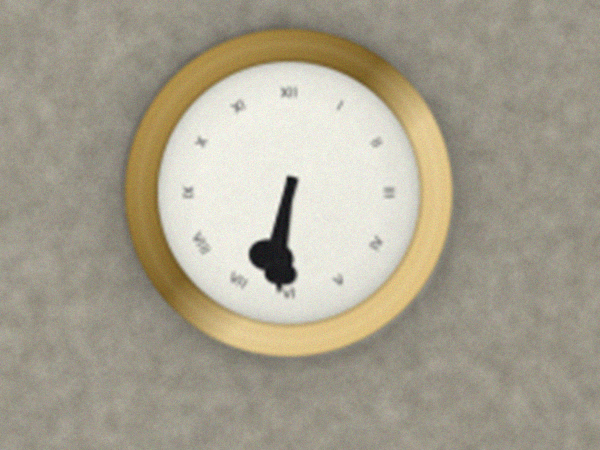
{"hour": 6, "minute": 31}
